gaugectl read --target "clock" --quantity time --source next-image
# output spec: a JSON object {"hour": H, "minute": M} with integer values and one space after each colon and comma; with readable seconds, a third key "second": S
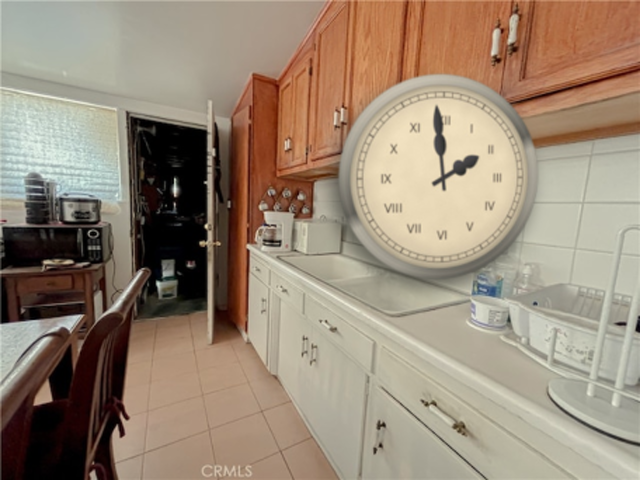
{"hour": 1, "minute": 59}
